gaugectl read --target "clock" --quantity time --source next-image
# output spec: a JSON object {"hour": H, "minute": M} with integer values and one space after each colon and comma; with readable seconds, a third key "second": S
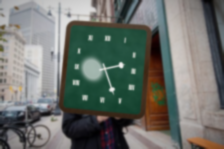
{"hour": 2, "minute": 26}
